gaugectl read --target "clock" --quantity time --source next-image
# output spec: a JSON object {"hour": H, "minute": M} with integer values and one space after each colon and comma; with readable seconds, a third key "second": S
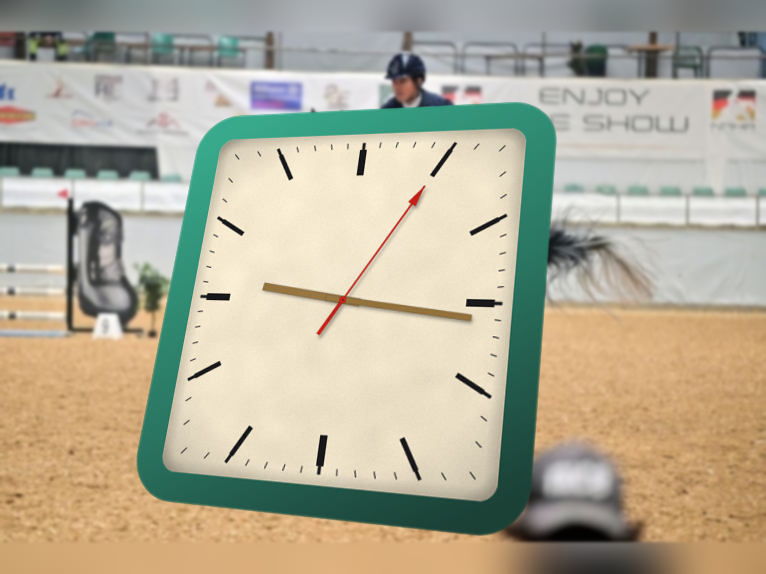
{"hour": 9, "minute": 16, "second": 5}
